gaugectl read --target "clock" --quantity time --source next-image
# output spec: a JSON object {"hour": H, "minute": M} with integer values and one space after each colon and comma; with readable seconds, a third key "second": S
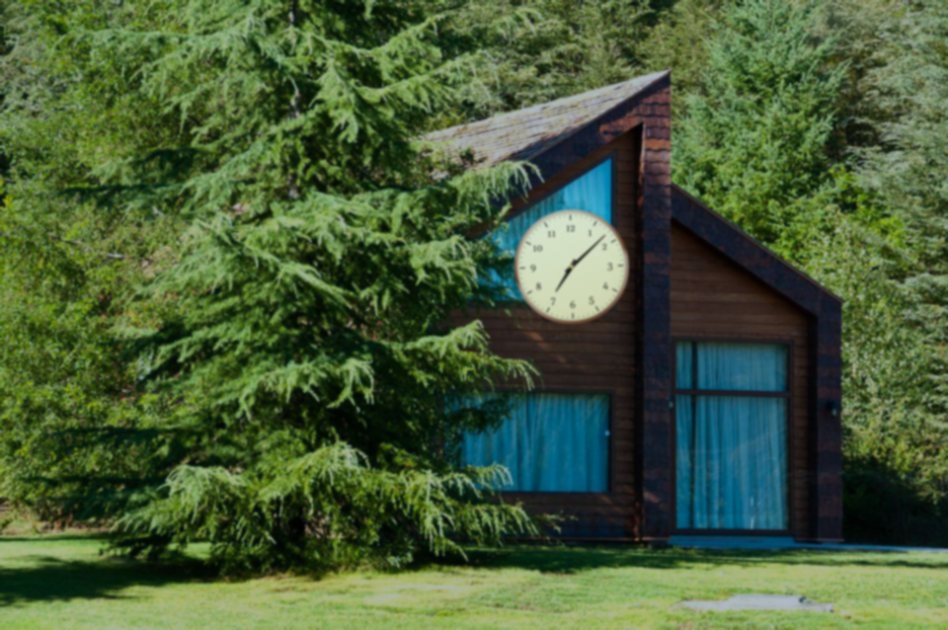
{"hour": 7, "minute": 8}
